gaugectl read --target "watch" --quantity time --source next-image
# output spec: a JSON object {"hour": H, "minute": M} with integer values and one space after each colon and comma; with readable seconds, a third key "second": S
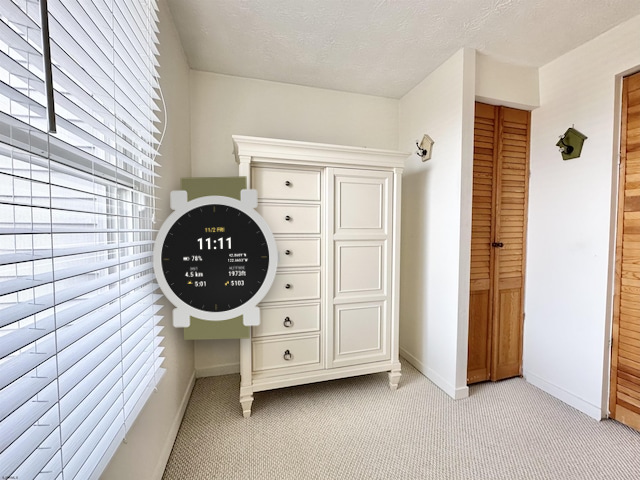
{"hour": 11, "minute": 11}
